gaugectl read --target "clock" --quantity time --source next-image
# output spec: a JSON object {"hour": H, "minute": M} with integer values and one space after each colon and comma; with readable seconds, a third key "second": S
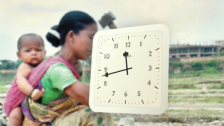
{"hour": 11, "minute": 43}
